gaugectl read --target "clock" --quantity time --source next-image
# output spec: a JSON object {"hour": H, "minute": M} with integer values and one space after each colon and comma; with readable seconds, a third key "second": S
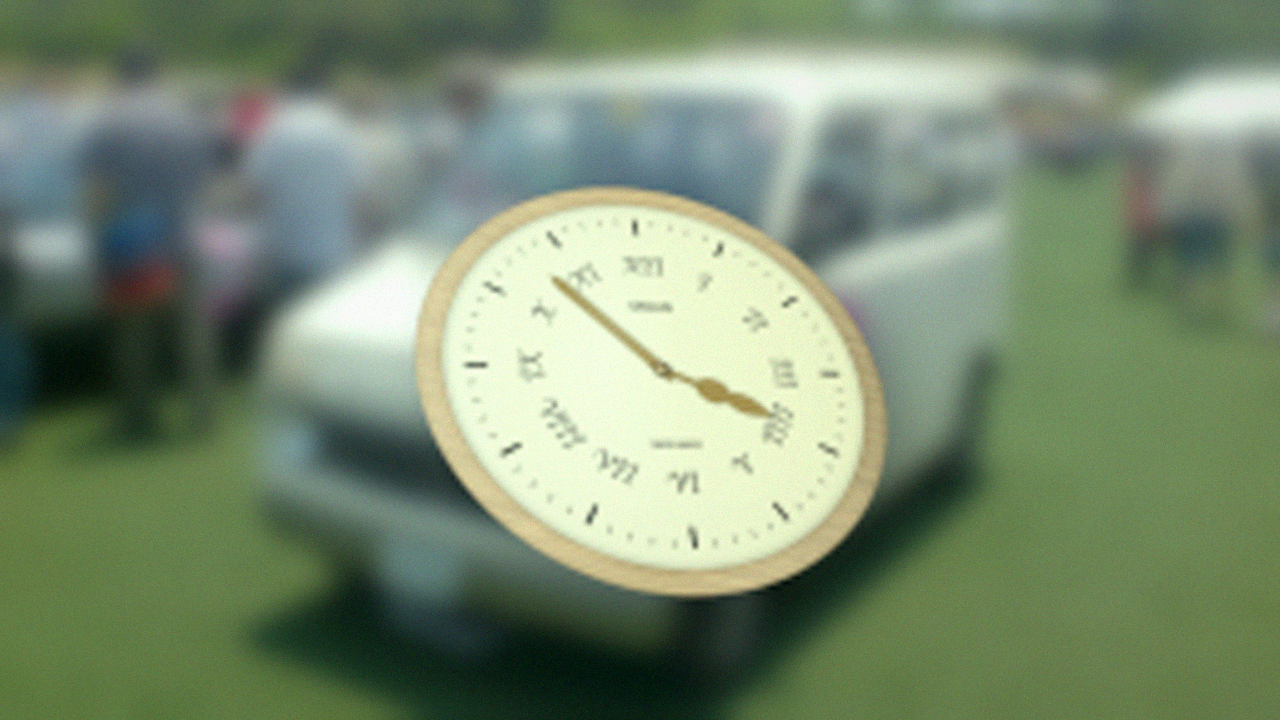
{"hour": 3, "minute": 53}
